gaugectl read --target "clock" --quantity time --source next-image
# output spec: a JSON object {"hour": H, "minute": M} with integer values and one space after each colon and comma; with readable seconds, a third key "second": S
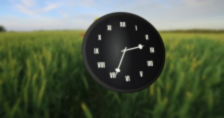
{"hour": 2, "minute": 34}
